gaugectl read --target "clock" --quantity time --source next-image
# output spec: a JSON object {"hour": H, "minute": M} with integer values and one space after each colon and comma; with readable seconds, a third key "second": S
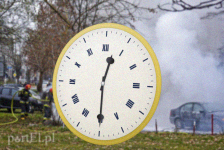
{"hour": 12, "minute": 30}
